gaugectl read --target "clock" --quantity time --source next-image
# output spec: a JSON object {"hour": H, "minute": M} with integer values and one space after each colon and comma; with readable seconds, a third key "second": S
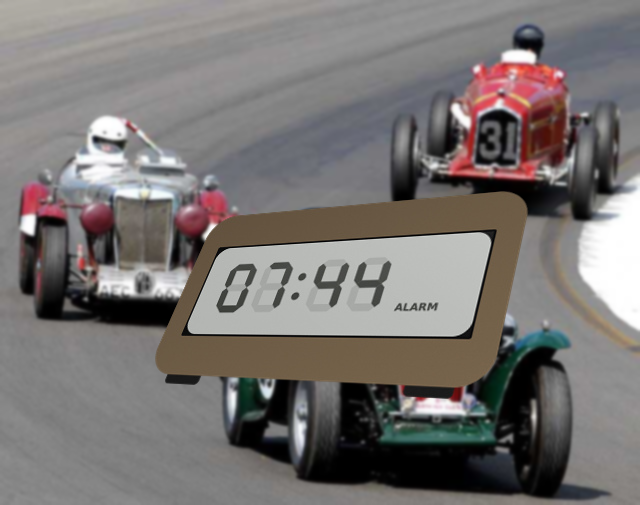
{"hour": 7, "minute": 44}
